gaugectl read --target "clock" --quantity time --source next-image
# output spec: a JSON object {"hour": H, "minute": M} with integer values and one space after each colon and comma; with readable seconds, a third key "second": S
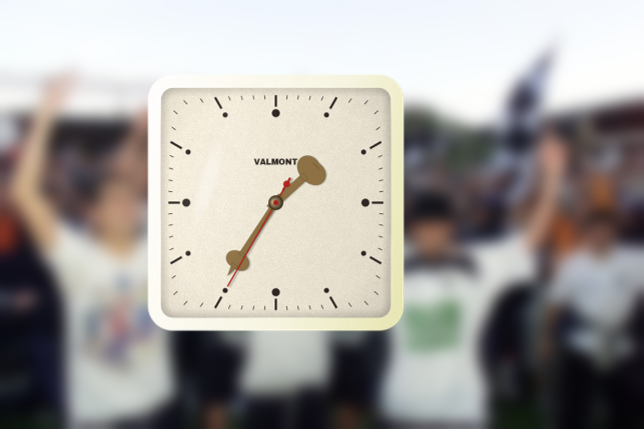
{"hour": 1, "minute": 35, "second": 35}
